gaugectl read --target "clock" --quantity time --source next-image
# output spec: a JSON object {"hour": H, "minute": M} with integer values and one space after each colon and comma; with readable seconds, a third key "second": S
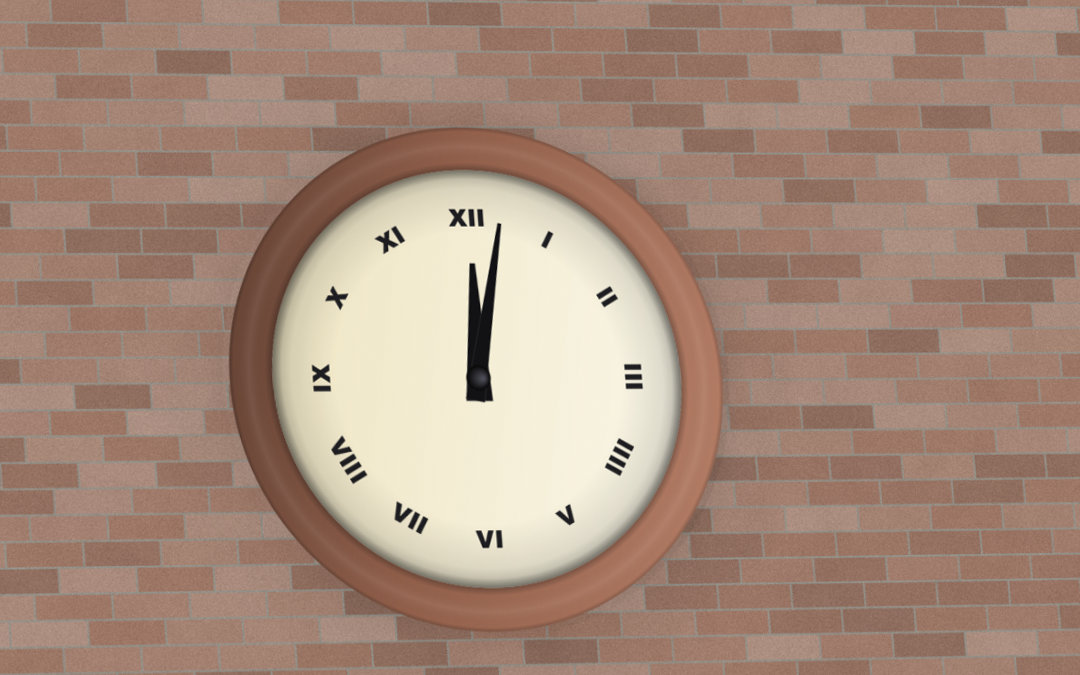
{"hour": 12, "minute": 2}
